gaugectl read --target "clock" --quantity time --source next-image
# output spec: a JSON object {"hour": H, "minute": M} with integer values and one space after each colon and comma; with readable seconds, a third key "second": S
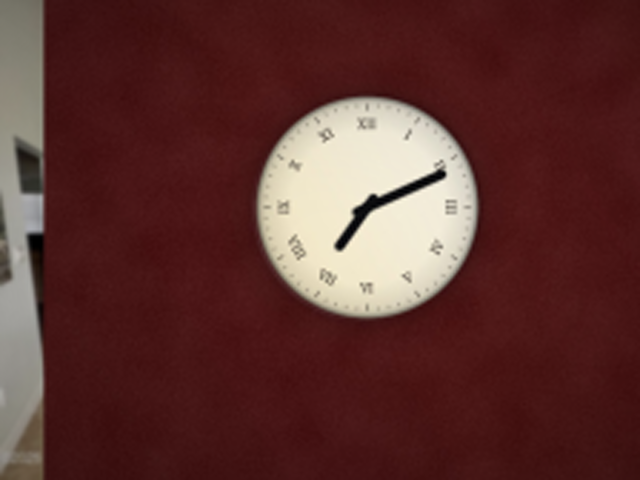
{"hour": 7, "minute": 11}
